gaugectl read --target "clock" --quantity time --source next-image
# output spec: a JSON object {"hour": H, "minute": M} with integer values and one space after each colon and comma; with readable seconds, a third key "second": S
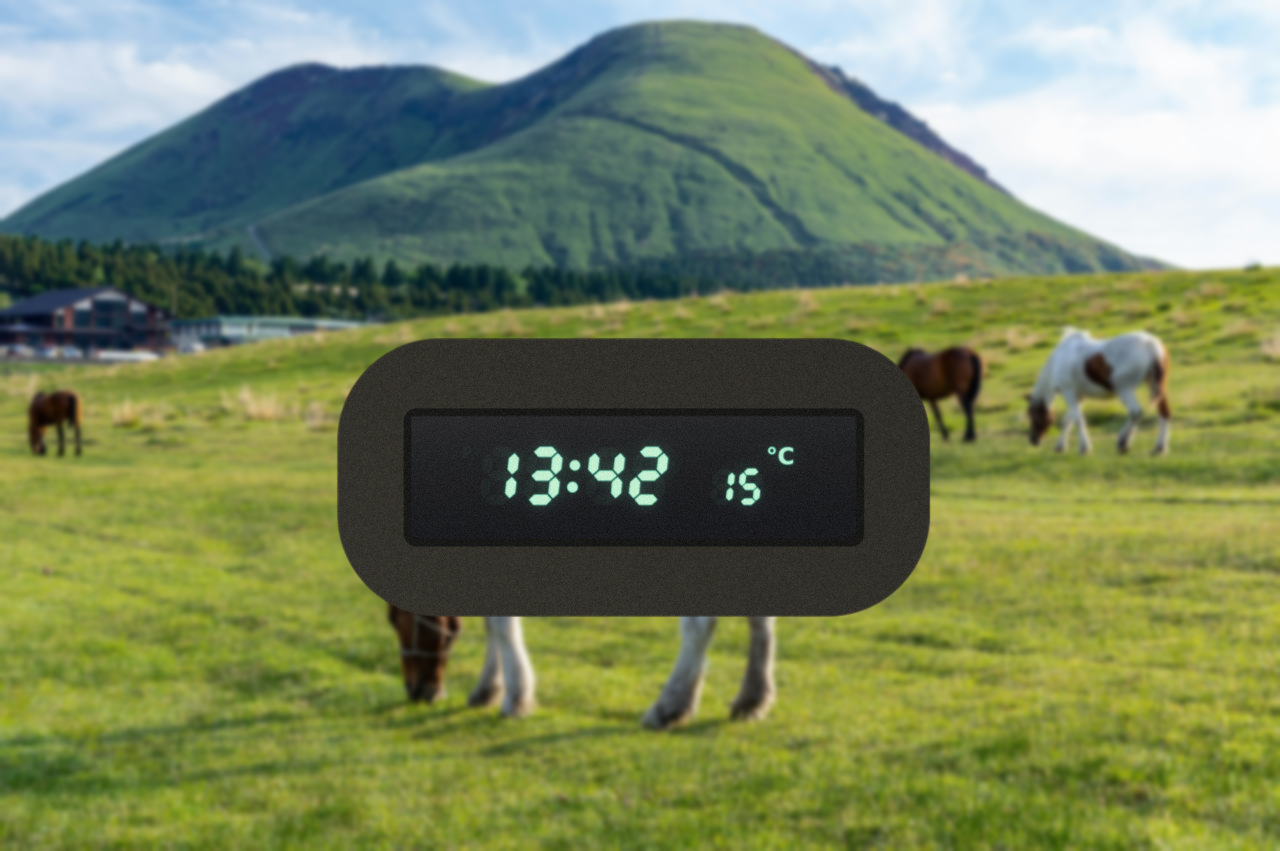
{"hour": 13, "minute": 42}
